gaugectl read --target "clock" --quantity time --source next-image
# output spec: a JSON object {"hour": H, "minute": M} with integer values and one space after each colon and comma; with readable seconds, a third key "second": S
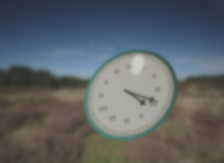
{"hour": 4, "minute": 19}
